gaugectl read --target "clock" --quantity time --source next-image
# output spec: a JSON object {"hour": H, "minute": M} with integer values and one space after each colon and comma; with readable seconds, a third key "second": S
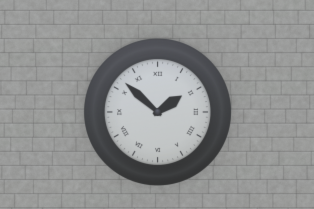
{"hour": 1, "minute": 52}
